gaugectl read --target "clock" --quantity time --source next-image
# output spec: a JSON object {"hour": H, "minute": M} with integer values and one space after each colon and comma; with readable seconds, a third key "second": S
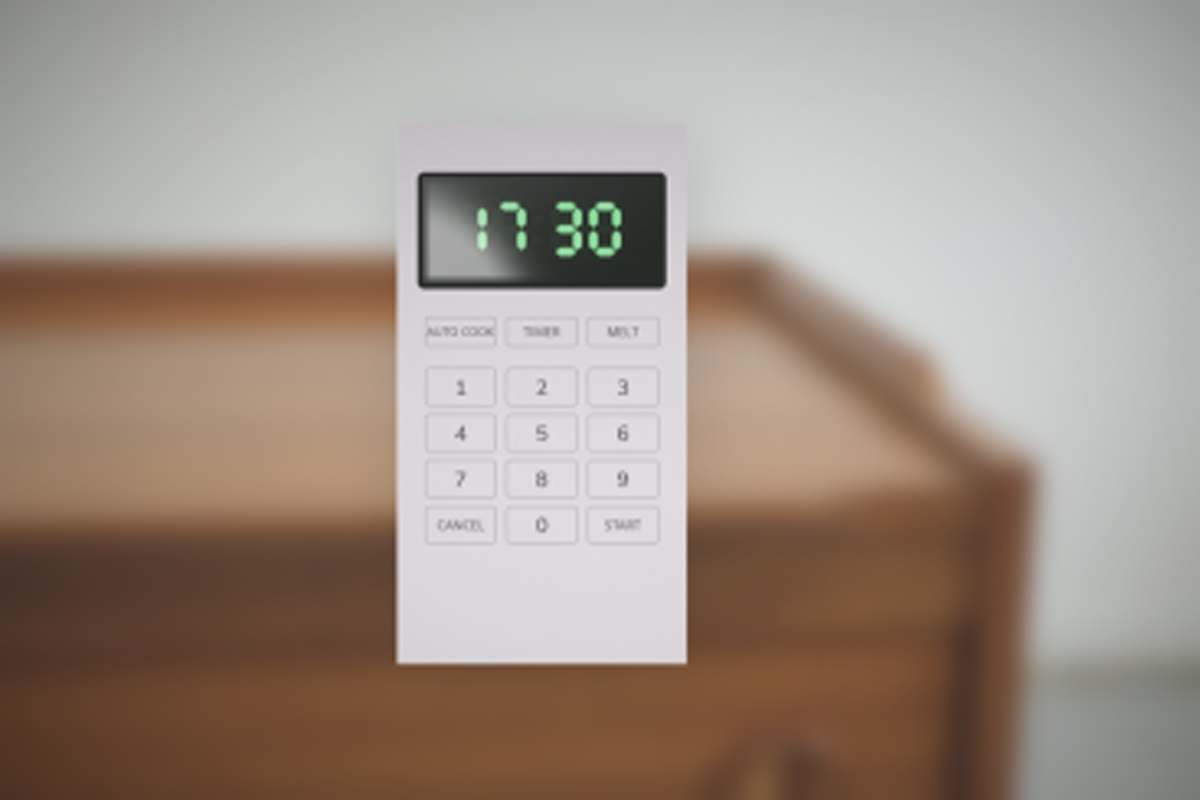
{"hour": 17, "minute": 30}
